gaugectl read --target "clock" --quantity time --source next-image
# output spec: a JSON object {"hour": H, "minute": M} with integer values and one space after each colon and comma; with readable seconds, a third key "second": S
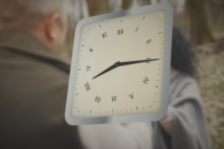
{"hour": 8, "minute": 15}
